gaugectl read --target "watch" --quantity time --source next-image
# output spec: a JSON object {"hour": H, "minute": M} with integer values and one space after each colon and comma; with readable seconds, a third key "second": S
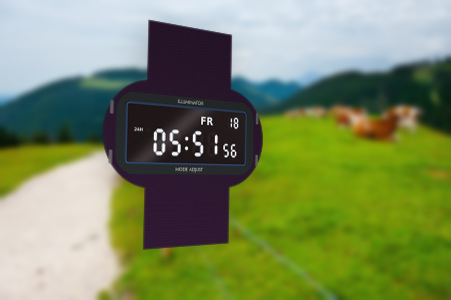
{"hour": 5, "minute": 51, "second": 56}
